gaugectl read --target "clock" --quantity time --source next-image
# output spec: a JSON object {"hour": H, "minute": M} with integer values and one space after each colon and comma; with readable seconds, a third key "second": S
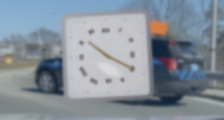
{"hour": 10, "minute": 20}
